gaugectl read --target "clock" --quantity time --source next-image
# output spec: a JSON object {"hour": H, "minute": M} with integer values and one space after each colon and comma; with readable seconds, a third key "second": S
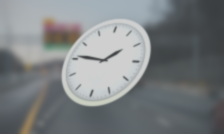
{"hour": 1, "minute": 46}
